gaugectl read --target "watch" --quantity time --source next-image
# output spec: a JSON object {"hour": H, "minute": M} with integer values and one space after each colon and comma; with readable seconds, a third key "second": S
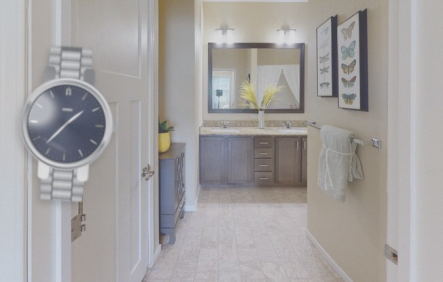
{"hour": 1, "minute": 37}
